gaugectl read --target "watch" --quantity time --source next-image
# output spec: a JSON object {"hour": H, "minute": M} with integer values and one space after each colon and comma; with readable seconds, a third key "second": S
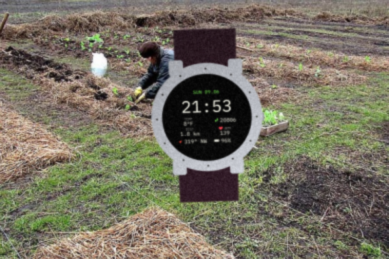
{"hour": 21, "minute": 53}
